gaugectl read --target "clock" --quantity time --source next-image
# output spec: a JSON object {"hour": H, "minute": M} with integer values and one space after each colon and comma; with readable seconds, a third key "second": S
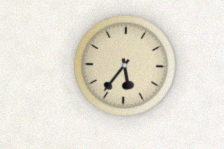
{"hour": 5, "minute": 36}
